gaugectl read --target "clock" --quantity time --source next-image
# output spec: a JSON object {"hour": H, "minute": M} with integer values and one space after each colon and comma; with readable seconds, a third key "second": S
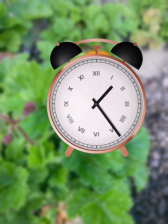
{"hour": 1, "minute": 24}
